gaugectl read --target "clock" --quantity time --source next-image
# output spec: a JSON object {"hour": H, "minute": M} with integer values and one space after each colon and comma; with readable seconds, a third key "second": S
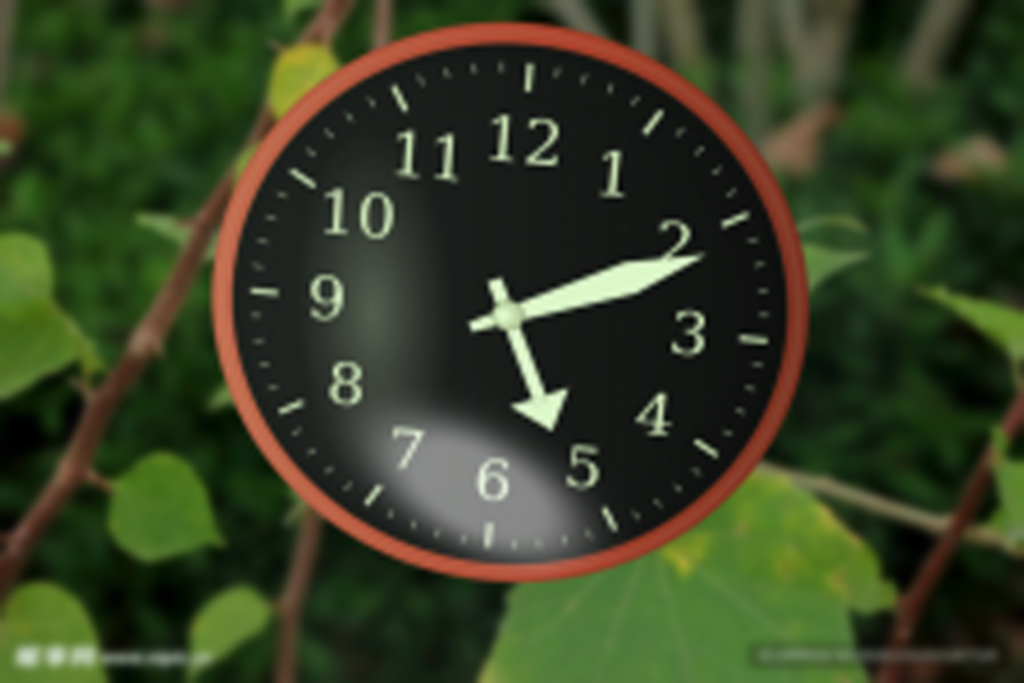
{"hour": 5, "minute": 11}
